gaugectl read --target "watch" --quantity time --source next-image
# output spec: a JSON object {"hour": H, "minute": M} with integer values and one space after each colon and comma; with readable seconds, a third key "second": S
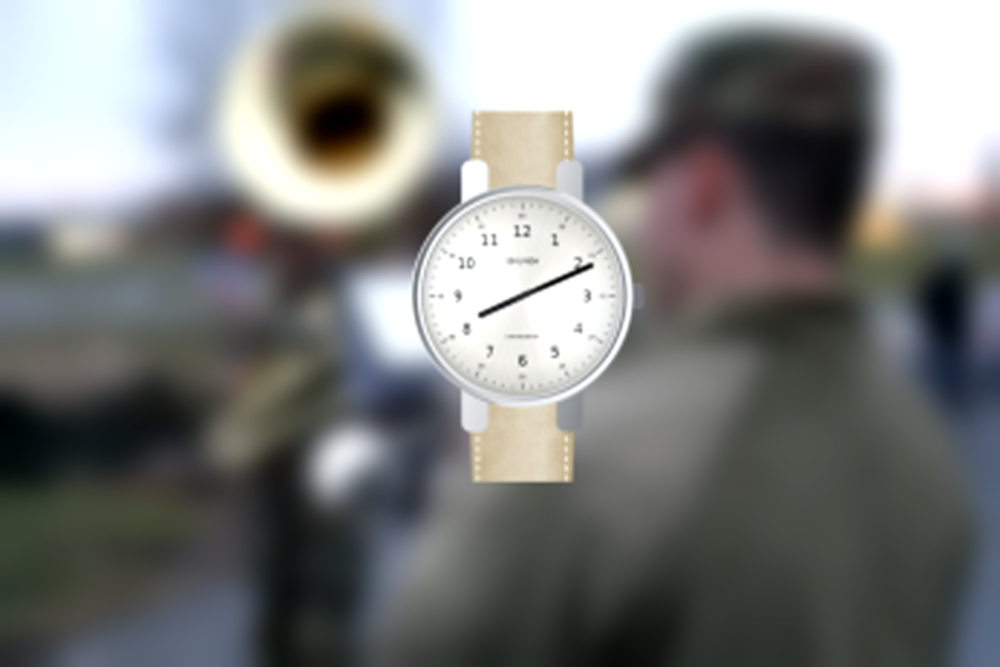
{"hour": 8, "minute": 11}
